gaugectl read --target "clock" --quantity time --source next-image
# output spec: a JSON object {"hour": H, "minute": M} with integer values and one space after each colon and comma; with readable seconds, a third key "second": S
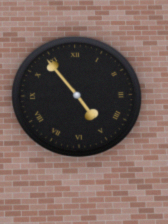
{"hour": 4, "minute": 54}
